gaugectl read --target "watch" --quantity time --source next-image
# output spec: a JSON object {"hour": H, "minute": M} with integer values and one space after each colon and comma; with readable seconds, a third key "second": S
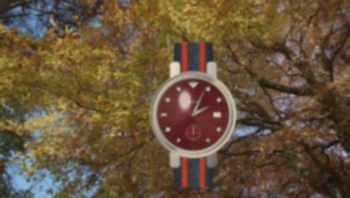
{"hour": 2, "minute": 4}
